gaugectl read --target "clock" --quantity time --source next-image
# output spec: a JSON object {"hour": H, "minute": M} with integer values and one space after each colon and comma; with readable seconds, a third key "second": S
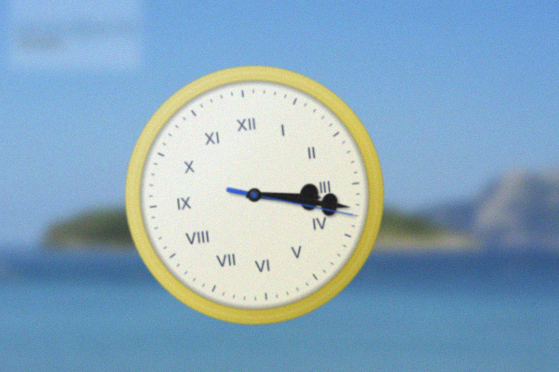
{"hour": 3, "minute": 17, "second": 18}
